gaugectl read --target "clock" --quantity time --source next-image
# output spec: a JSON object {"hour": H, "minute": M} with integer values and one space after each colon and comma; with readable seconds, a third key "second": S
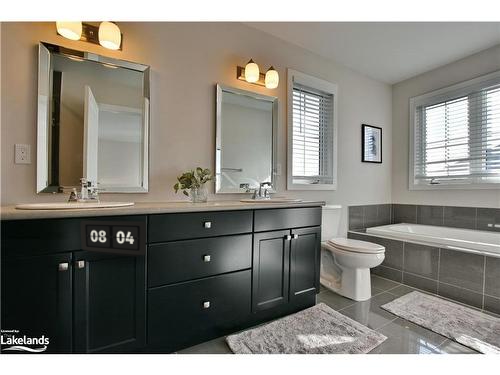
{"hour": 8, "minute": 4}
